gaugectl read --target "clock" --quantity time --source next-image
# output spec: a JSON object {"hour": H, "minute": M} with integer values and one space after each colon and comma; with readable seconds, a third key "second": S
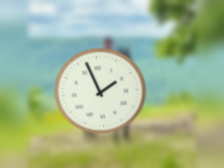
{"hour": 1, "minute": 57}
